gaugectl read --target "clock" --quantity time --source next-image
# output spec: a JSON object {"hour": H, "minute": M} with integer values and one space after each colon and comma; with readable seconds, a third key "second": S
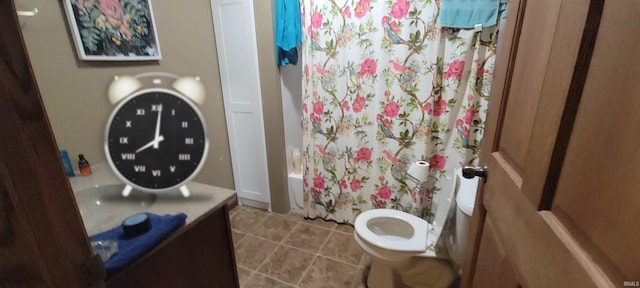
{"hour": 8, "minute": 1}
